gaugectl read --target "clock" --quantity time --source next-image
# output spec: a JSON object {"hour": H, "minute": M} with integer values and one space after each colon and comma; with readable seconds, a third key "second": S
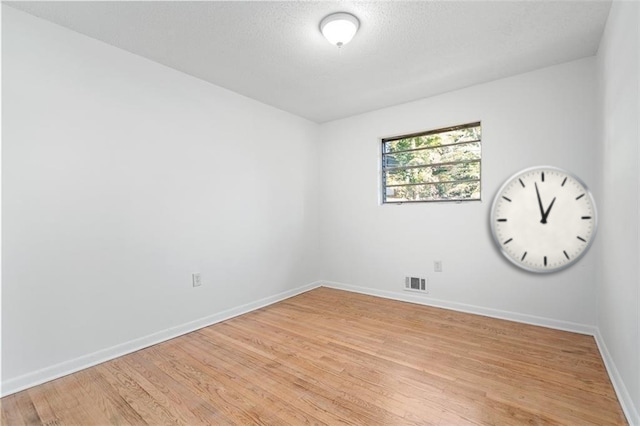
{"hour": 12, "minute": 58}
